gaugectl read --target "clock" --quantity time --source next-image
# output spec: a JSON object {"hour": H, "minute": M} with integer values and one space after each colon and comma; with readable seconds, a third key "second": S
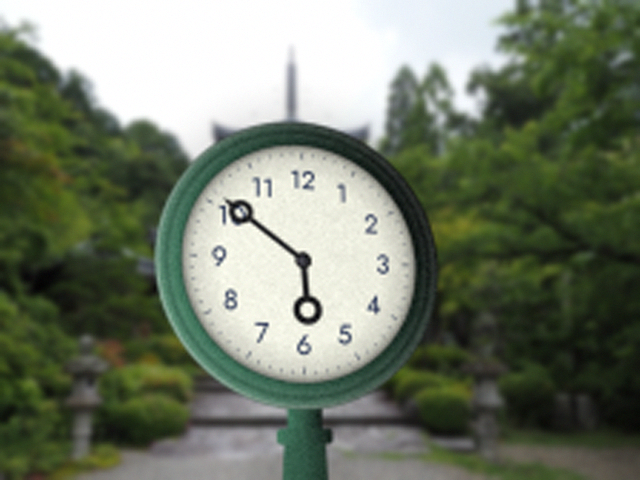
{"hour": 5, "minute": 51}
